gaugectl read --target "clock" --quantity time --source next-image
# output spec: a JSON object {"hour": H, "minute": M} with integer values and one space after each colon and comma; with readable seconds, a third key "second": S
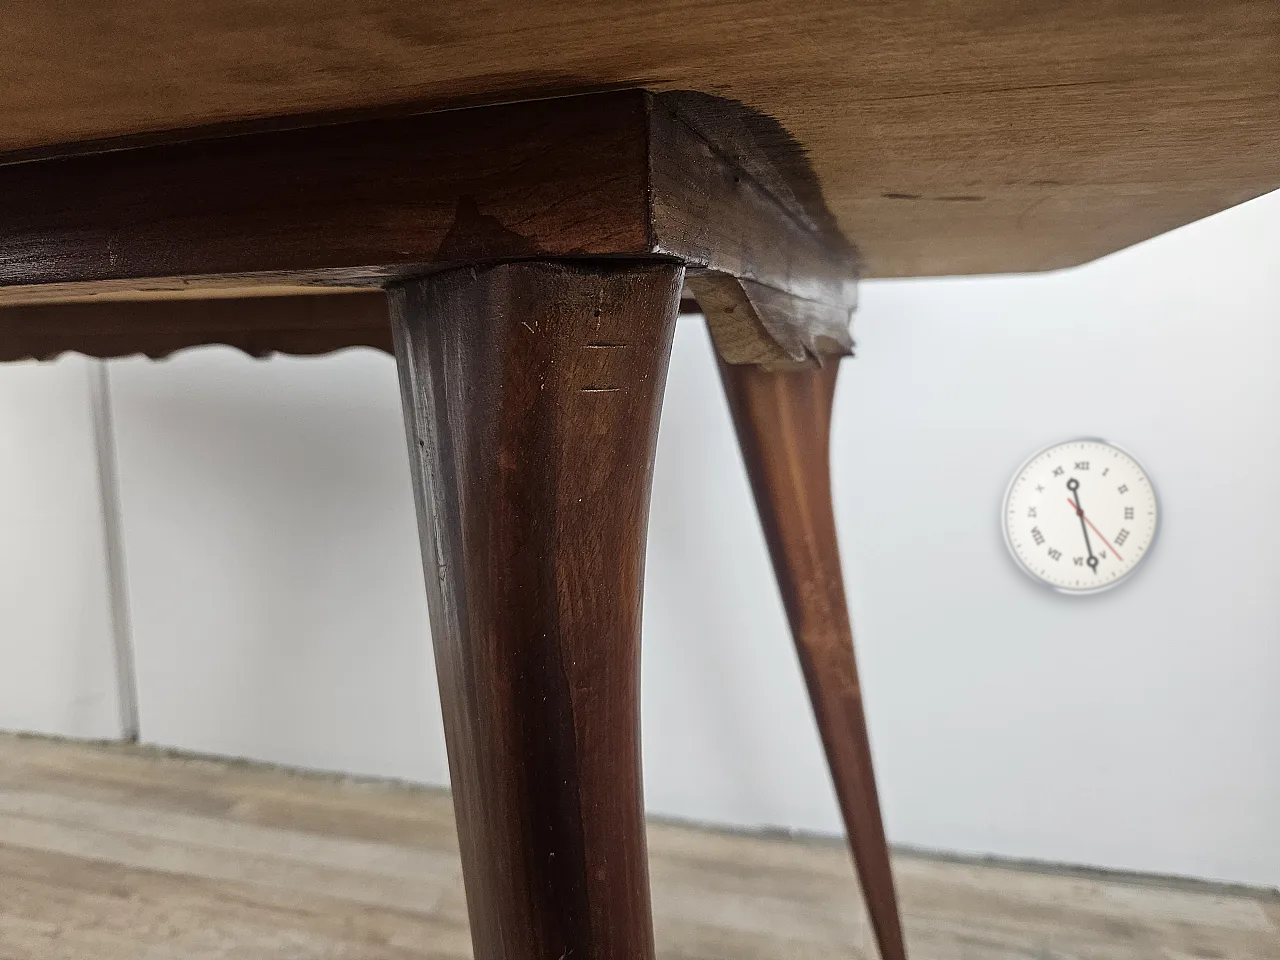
{"hour": 11, "minute": 27, "second": 23}
